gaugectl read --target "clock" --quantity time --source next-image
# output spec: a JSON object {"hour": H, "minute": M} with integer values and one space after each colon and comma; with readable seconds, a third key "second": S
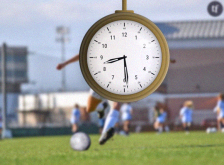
{"hour": 8, "minute": 29}
